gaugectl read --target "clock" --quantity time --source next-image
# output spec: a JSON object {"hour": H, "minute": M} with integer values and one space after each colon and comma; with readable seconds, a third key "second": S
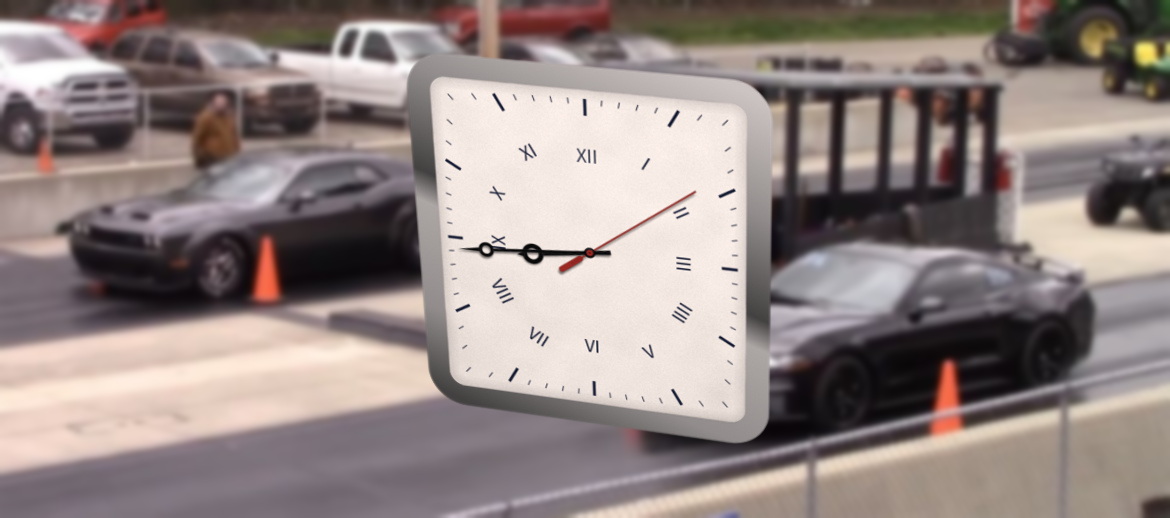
{"hour": 8, "minute": 44, "second": 9}
